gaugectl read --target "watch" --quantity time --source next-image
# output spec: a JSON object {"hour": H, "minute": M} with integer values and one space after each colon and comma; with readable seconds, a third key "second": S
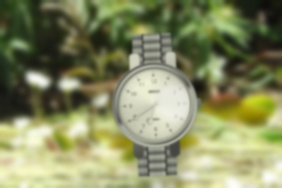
{"hour": 6, "minute": 40}
